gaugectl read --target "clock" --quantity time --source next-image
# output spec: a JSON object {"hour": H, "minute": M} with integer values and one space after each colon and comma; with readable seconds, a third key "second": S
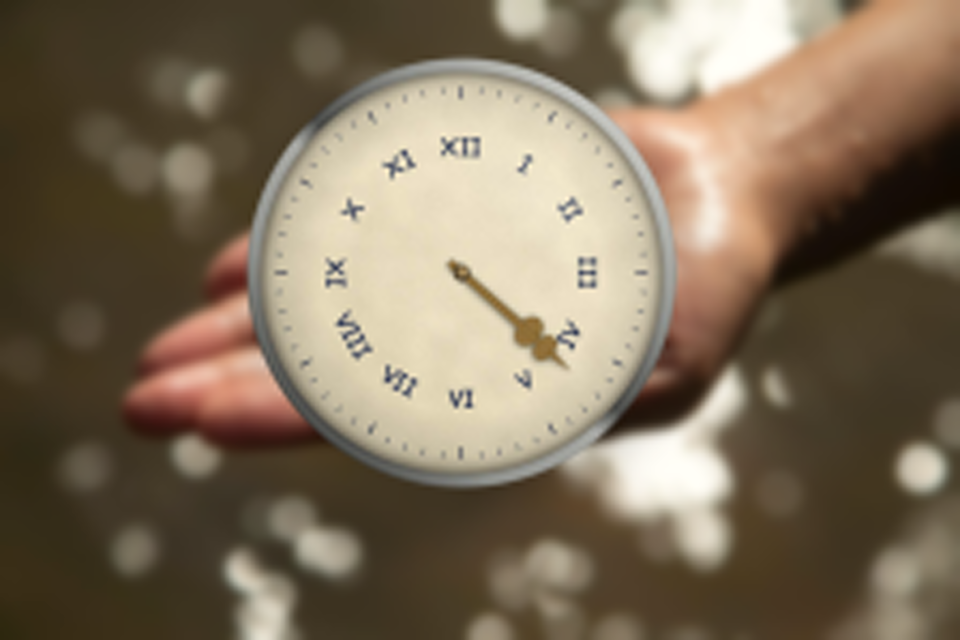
{"hour": 4, "minute": 22}
